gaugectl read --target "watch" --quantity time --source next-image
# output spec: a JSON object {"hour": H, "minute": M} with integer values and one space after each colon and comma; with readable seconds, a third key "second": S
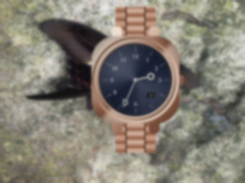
{"hour": 2, "minute": 34}
